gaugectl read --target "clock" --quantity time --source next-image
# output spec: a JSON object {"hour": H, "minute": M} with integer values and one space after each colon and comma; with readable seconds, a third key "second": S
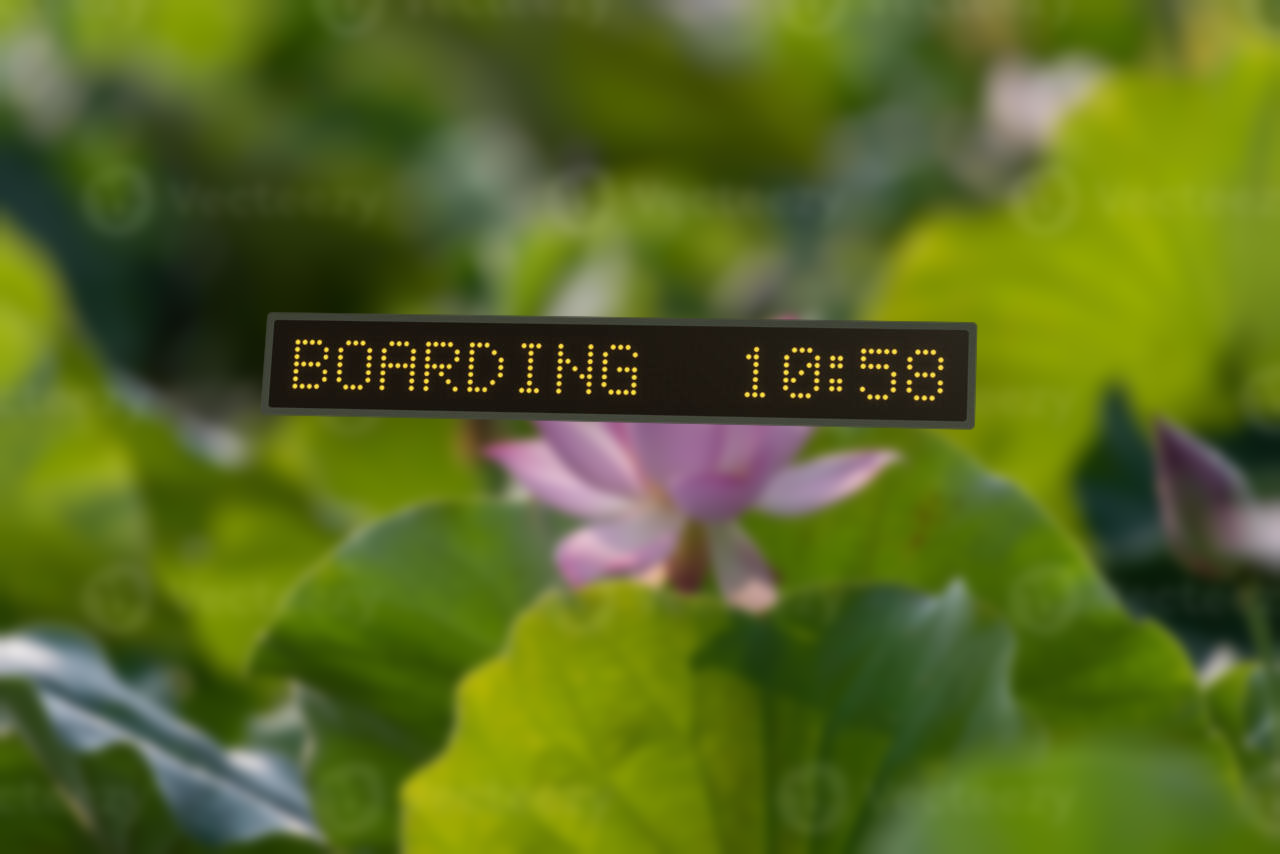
{"hour": 10, "minute": 58}
